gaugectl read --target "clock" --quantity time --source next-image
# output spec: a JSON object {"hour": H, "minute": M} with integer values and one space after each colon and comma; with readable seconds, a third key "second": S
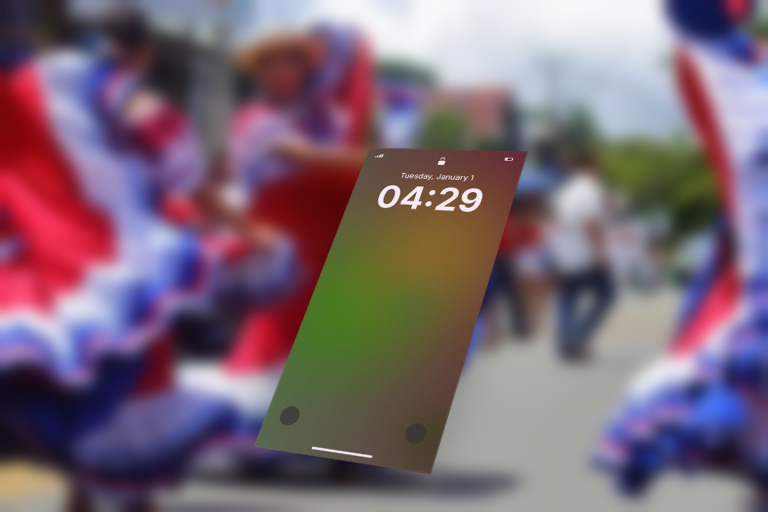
{"hour": 4, "minute": 29}
